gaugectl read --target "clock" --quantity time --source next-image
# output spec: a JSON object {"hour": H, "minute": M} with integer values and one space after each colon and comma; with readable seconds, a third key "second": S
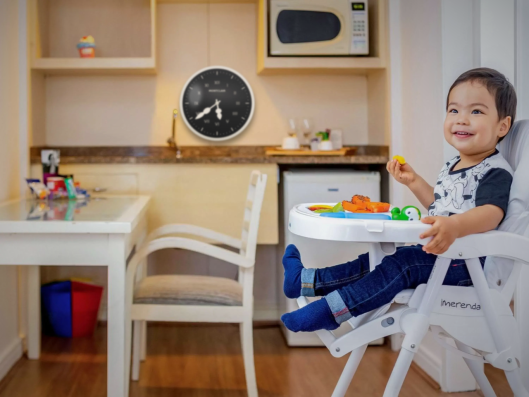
{"hour": 5, "minute": 39}
